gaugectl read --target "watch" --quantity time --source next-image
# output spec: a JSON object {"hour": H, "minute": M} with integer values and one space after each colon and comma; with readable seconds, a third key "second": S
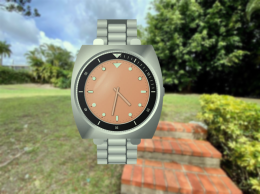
{"hour": 4, "minute": 32}
